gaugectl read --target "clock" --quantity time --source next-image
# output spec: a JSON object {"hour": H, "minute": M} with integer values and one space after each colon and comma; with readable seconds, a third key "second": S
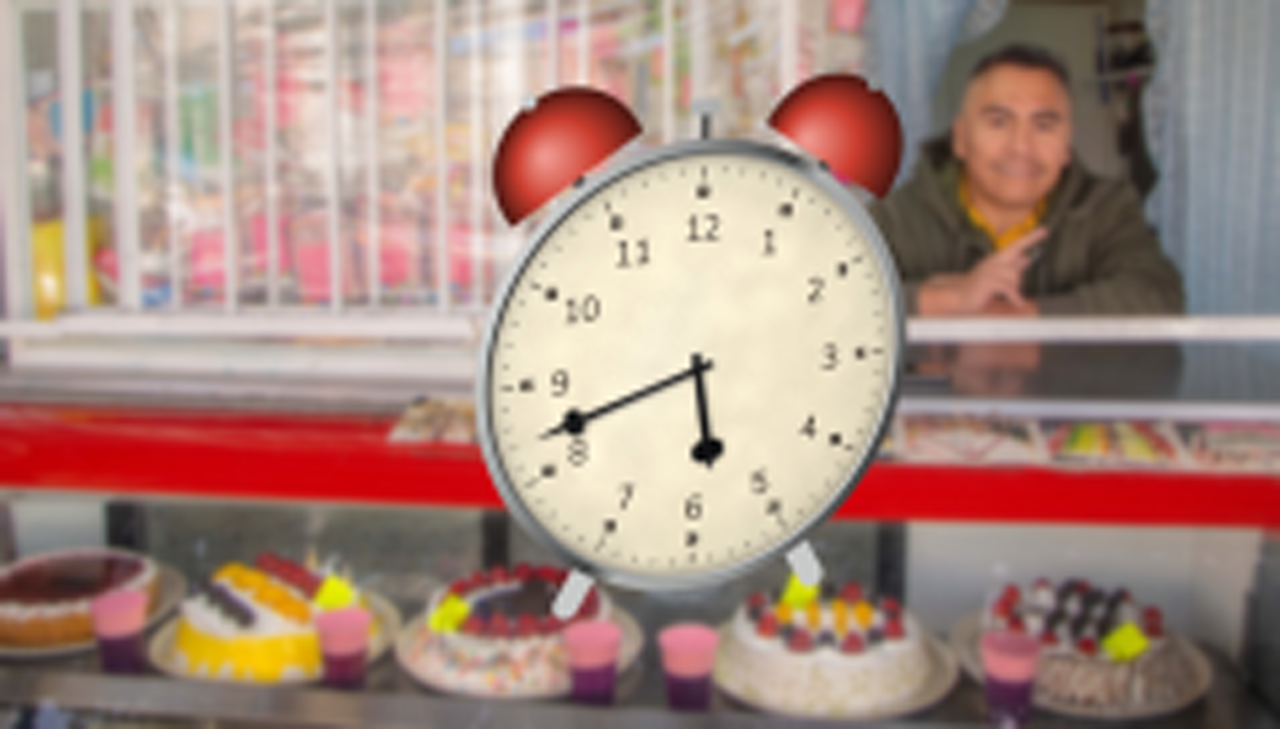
{"hour": 5, "minute": 42}
